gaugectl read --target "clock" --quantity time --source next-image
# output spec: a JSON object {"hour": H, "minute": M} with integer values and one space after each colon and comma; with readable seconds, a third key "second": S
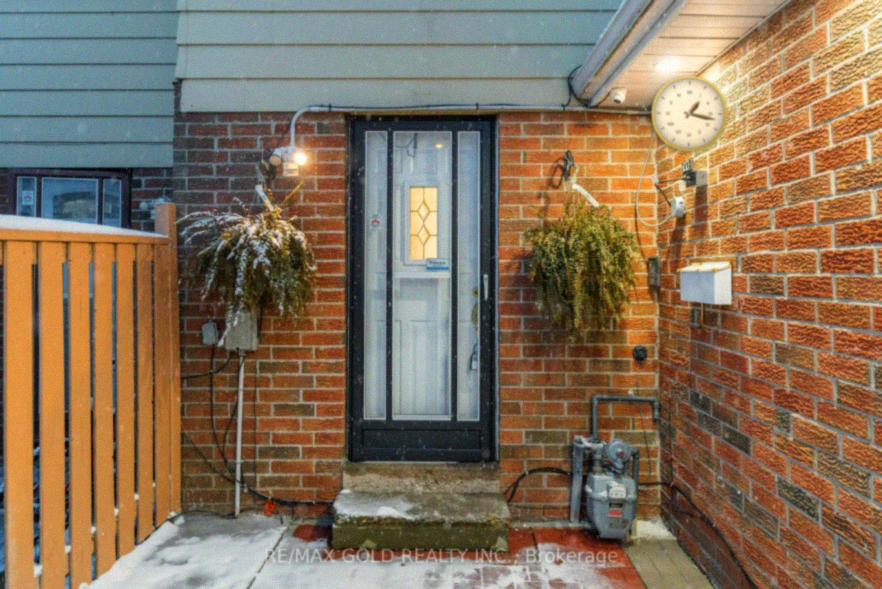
{"hour": 1, "minute": 17}
